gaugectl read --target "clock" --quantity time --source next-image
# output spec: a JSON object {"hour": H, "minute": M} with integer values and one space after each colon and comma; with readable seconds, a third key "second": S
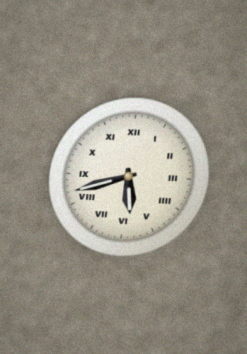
{"hour": 5, "minute": 42}
